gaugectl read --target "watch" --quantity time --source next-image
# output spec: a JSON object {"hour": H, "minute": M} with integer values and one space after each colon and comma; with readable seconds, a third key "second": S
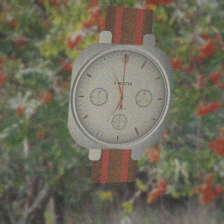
{"hour": 6, "minute": 56}
